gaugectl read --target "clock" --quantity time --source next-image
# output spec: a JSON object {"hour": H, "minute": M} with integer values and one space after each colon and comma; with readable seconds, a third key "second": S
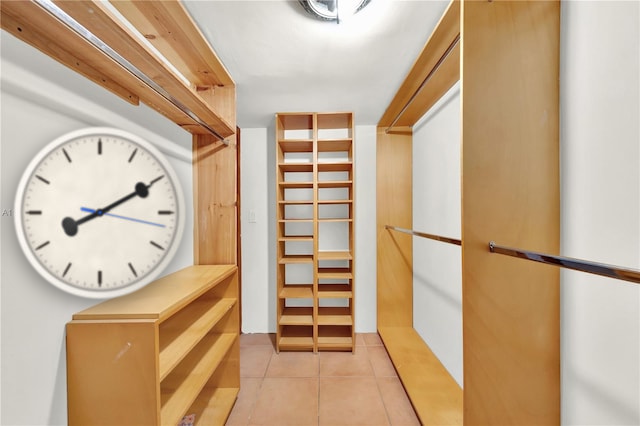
{"hour": 8, "minute": 10, "second": 17}
